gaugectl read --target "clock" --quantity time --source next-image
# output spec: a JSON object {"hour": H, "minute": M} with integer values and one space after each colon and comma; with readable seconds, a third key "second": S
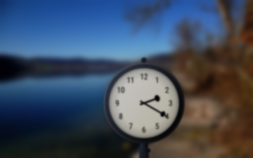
{"hour": 2, "minute": 20}
